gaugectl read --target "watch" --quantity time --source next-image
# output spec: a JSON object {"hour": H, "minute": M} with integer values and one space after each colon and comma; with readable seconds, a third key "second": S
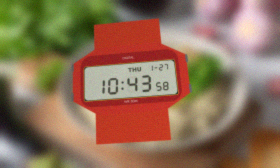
{"hour": 10, "minute": 43}
